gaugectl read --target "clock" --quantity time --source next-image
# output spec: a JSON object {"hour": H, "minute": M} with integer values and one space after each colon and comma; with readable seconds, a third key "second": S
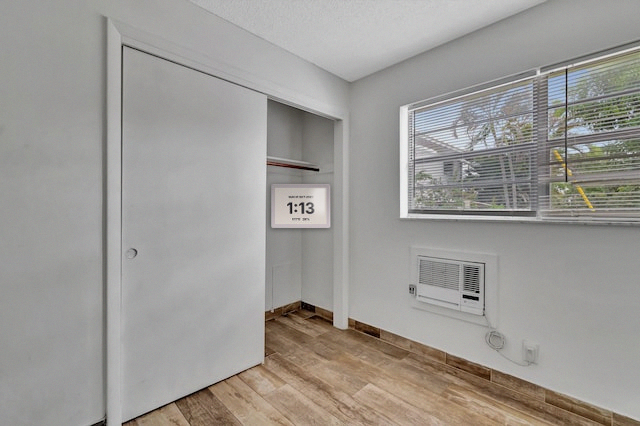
{"hour": 1, "minute": 13}
